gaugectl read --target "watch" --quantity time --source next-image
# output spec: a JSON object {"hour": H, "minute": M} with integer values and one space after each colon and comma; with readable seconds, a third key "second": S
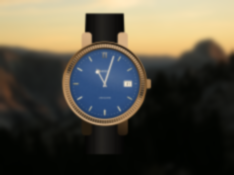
{"hour": 11, "minute": 3}
